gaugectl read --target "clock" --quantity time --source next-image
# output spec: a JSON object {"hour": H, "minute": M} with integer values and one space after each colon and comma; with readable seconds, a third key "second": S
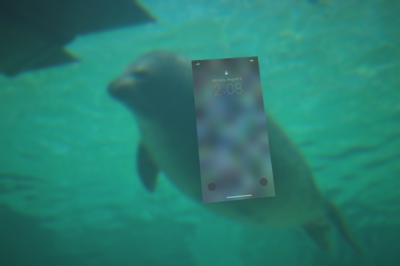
{"hour": 2, "minute": 8}
